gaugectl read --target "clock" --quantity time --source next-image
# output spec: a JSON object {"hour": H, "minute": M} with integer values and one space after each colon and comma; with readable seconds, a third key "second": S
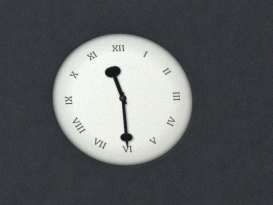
{"hour": 11, "minute": 30}
